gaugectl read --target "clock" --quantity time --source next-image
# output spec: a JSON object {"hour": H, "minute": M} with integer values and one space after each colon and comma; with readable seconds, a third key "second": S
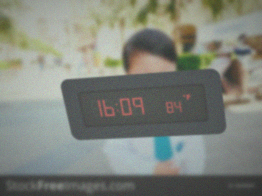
{"hour": 16, "minute": 9}
